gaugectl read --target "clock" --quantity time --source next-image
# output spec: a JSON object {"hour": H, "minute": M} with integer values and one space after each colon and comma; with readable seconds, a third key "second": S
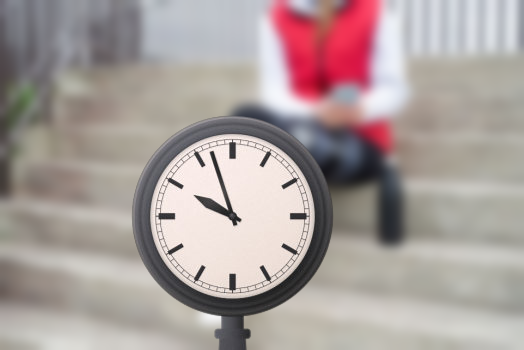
{"hour": 9, "minute": 57}
